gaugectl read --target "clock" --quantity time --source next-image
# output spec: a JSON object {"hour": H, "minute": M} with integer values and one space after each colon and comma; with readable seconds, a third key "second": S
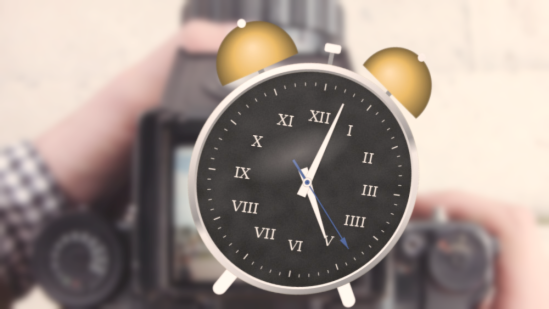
{"hour": 5, "minute": 2, "second": 23}
